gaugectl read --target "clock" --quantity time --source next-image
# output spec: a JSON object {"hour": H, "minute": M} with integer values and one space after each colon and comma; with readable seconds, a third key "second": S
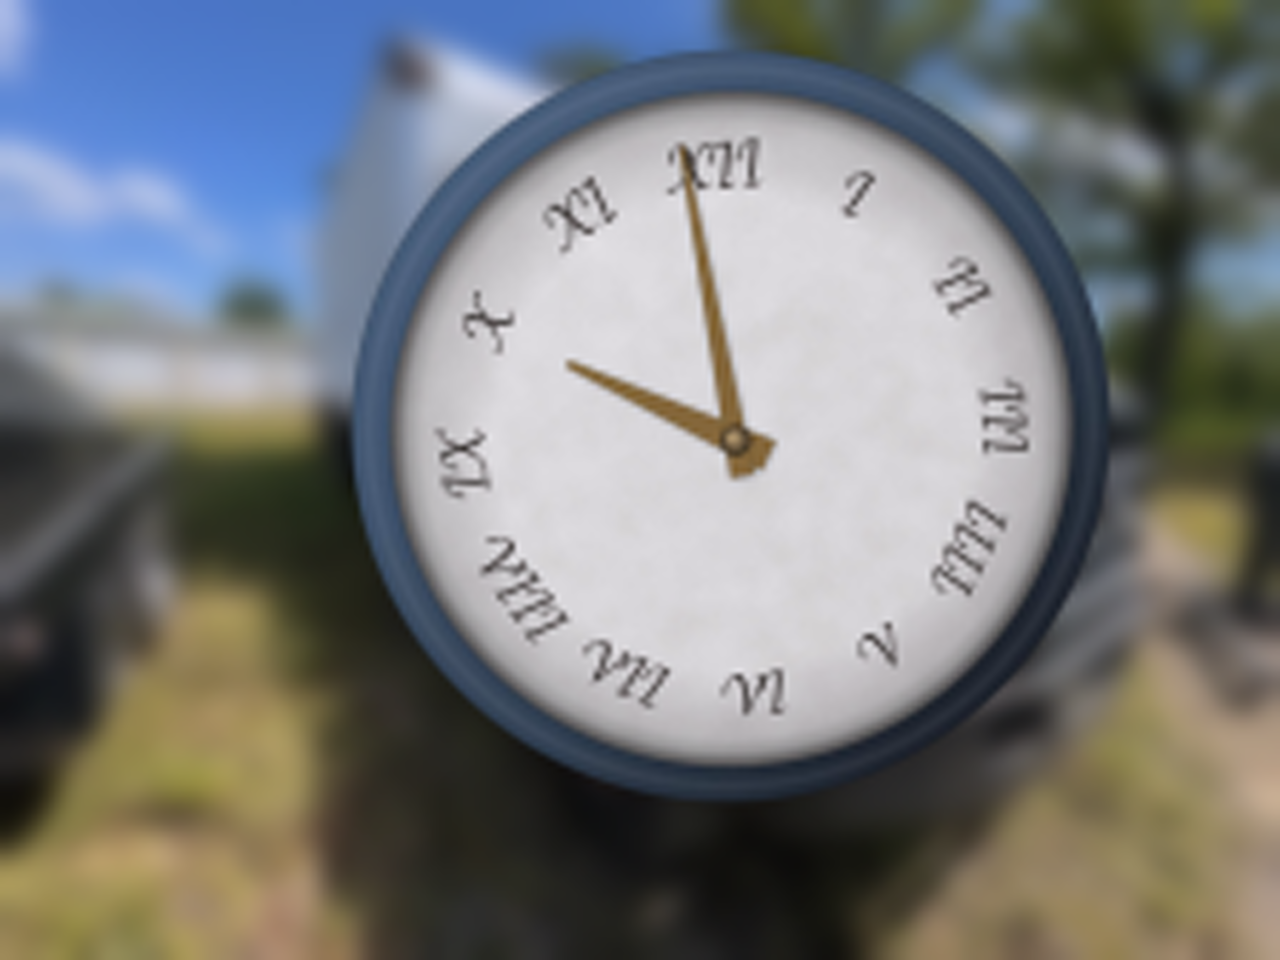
{"hour": 9, "minute": 59}
